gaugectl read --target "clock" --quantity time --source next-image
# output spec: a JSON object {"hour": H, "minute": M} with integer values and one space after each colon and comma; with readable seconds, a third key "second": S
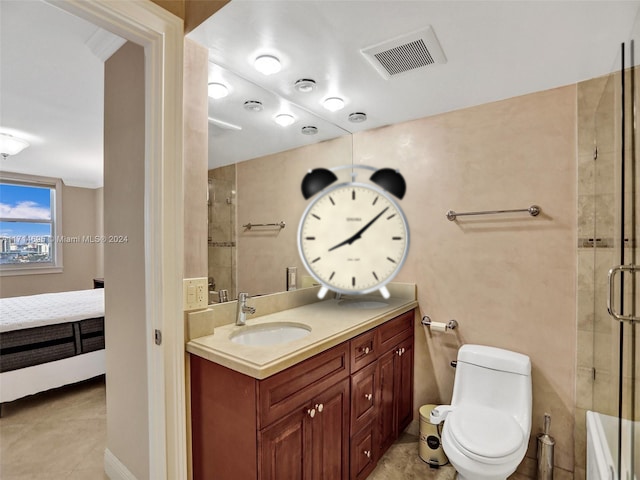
{"hour": 8, "minute": 8}
